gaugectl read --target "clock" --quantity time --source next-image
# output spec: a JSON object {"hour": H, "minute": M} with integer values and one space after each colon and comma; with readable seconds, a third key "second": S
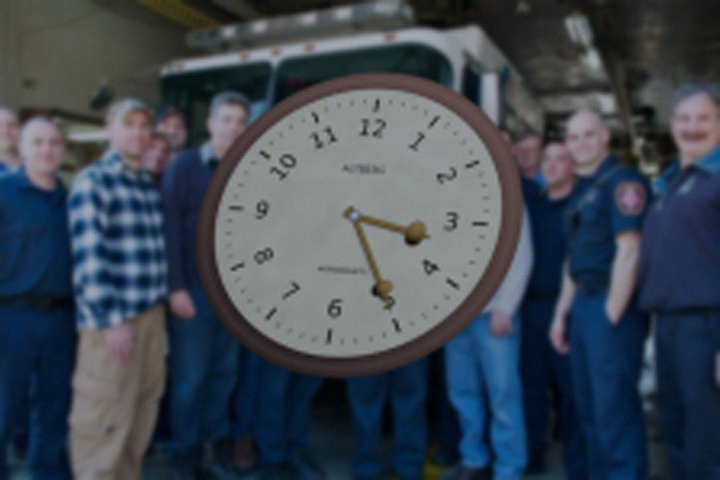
{"hour": 3, "minute": 25}
